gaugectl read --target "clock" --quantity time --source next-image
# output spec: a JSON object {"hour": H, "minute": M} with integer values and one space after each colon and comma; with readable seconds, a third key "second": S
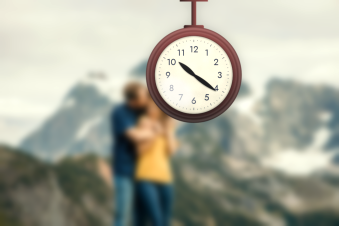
{"hour": 10, "minute": 21}
